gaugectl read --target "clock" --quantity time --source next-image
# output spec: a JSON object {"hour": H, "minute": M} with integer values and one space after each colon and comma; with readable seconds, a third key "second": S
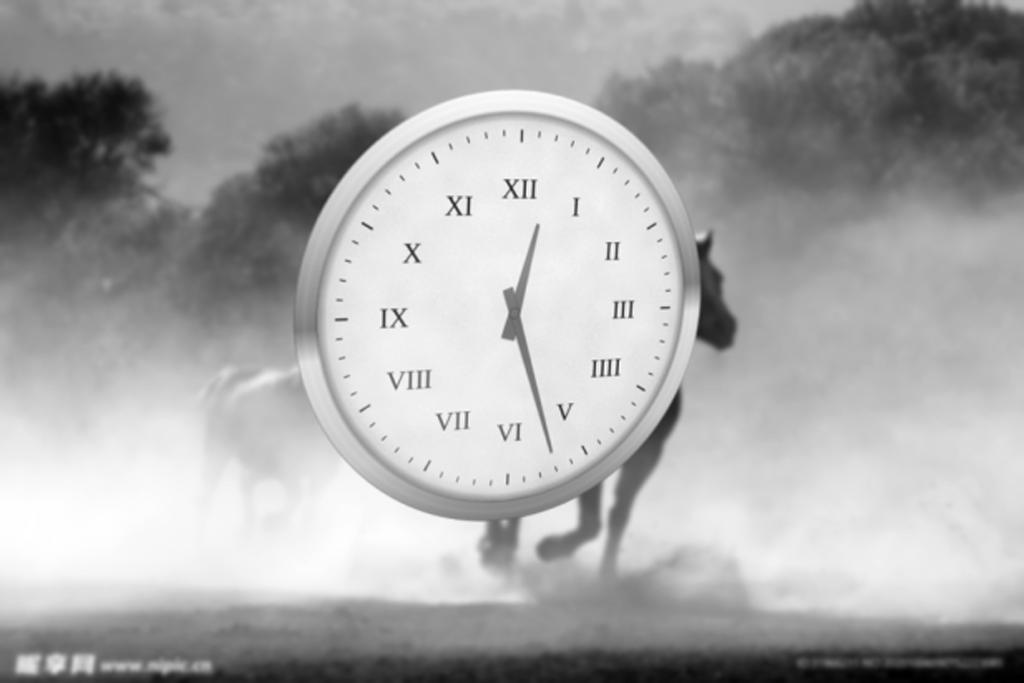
{"hour": 12, "minute": 27}
